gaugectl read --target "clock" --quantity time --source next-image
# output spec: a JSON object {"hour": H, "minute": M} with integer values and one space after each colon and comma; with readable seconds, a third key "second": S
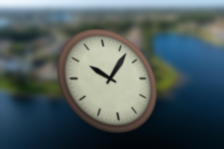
{"hour": 10, "minute": 7}
